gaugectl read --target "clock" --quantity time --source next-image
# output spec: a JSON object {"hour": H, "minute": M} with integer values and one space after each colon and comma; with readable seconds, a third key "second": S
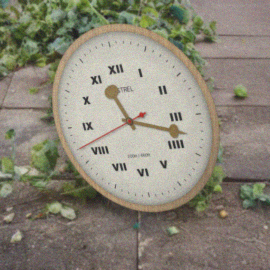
{"hour": 11, "minute": 17, "second": 42}
